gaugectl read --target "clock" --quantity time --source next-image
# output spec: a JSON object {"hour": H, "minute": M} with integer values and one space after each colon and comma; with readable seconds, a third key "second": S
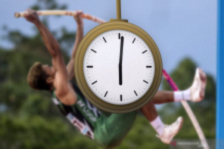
{"hour": 6, "minute": 1}
